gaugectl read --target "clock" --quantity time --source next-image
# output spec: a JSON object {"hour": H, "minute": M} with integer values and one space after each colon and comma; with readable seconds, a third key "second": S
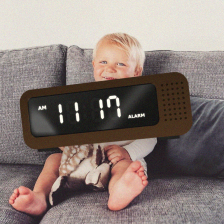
{"hour": 11, "minute": 17}
